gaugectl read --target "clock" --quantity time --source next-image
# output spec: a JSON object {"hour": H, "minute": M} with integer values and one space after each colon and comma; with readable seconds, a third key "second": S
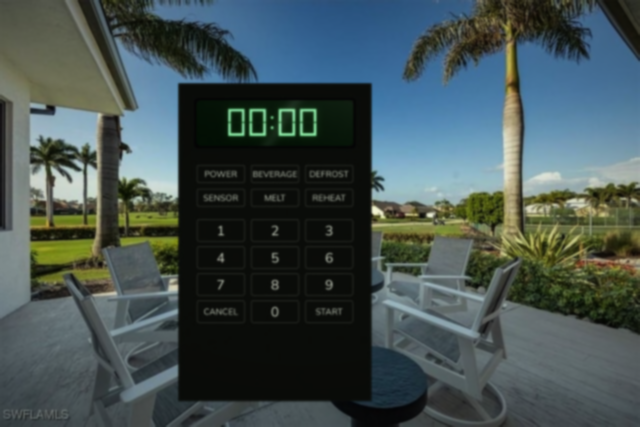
{"hour": 0, "minute": 0}
